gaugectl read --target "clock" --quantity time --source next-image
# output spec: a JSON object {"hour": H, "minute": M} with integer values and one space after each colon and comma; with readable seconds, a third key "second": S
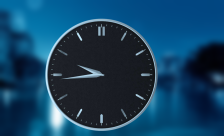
{"hour": 9, "minute": 44}
